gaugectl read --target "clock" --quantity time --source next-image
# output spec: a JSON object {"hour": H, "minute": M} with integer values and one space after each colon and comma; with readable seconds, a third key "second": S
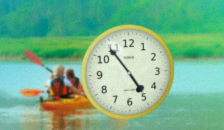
{"hour": 4, "minute": 54}
